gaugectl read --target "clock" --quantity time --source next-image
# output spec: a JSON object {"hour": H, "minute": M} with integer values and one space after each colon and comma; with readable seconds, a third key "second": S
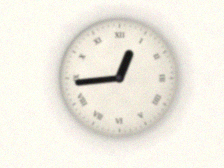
{"hour": 12, "minute": 44}
